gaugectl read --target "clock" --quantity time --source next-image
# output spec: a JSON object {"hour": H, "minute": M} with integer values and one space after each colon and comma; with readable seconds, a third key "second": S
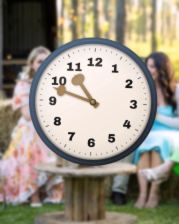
{"hour": 10, "minute": 48}
